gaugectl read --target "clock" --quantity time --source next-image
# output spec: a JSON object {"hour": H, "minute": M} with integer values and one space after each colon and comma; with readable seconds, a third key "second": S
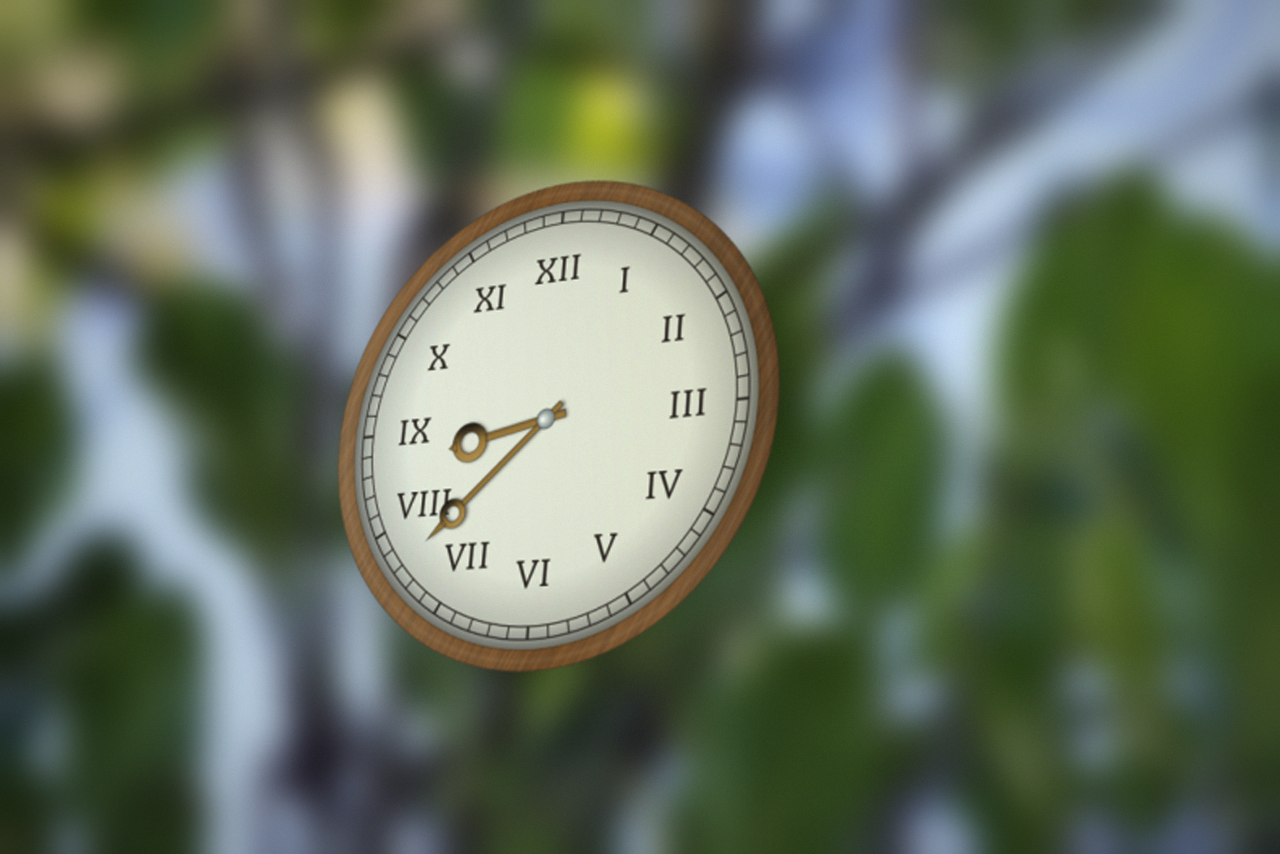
{"hour": 8, "minute": 38}
